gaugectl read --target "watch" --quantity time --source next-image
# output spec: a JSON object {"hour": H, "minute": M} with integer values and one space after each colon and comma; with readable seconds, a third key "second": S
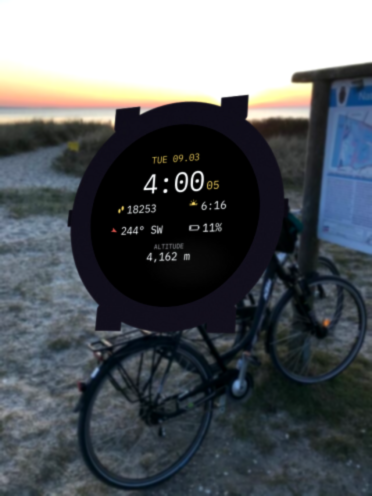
{"hour": 4, "minute": 0, "second": 5}
